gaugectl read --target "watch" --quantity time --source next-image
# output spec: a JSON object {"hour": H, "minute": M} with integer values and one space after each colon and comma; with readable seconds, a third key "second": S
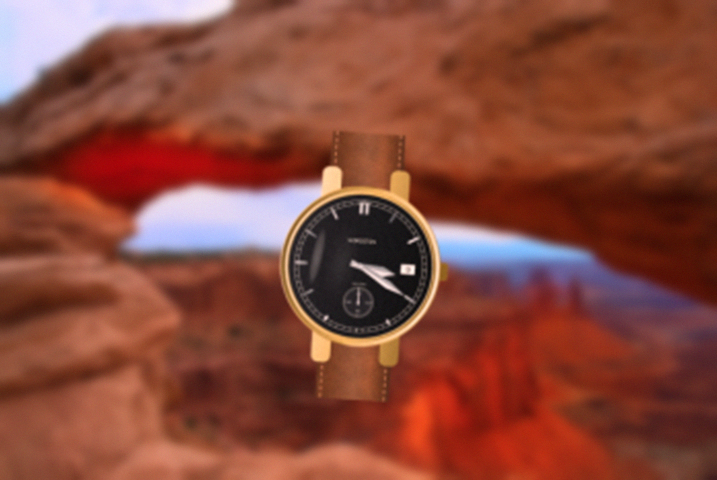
{"hour": 3, "minute": 20}
